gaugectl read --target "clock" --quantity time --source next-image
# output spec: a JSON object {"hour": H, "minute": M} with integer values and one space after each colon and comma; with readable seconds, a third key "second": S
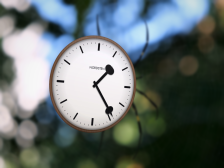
{"hour": 1, "minute": 24}
